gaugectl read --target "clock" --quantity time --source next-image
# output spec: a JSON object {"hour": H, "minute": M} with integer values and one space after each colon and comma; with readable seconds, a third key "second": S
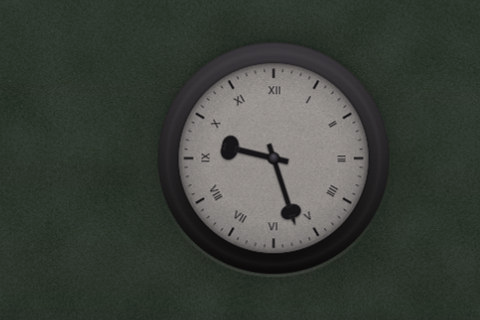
{"hour": 9, "minute": 27}
